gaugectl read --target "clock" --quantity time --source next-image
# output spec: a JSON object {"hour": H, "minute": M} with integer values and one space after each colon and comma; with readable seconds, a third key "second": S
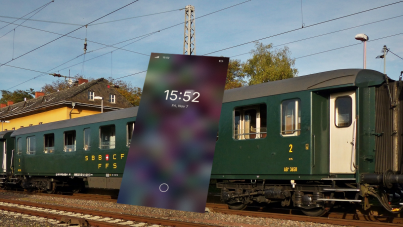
{"hour": 15, "minute": 52}
